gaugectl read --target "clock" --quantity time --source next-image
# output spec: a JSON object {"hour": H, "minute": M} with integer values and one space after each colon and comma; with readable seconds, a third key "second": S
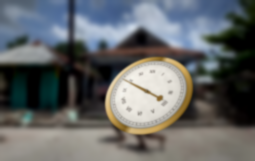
{"hour": 3, "minute": 49}
